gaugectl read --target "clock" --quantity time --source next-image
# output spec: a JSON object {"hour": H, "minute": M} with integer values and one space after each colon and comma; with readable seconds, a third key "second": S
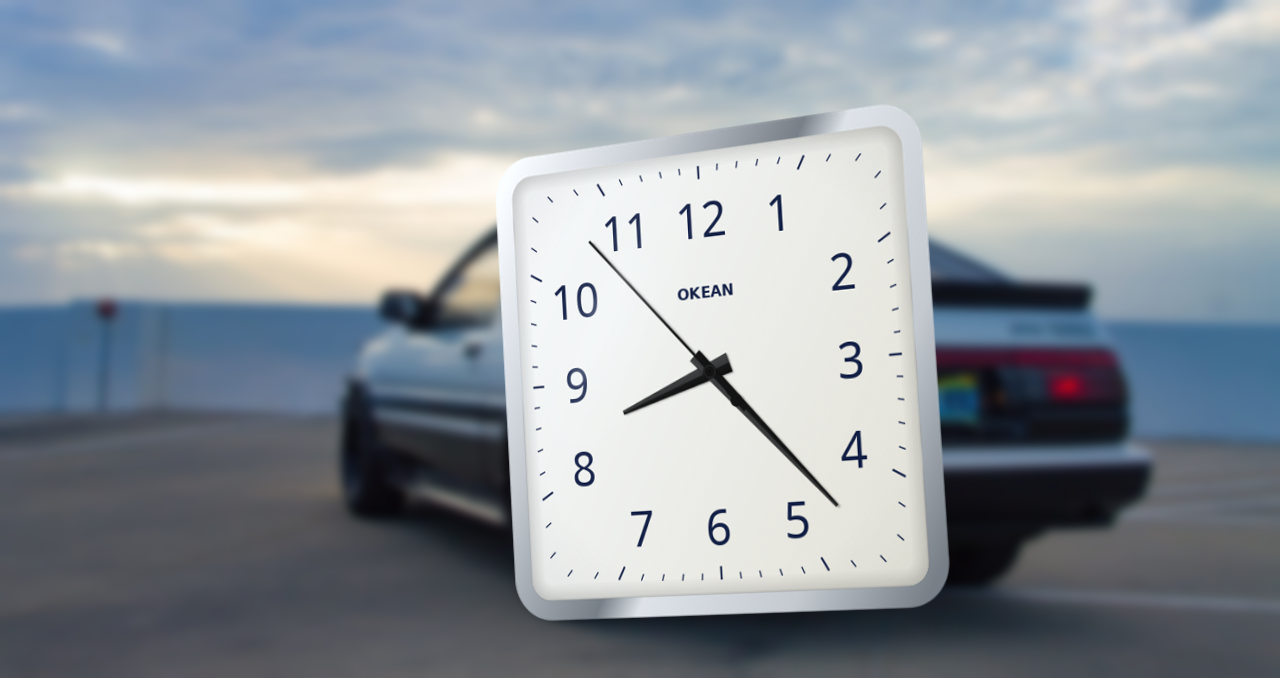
{"hour": 8, "minute": 22, "second": 53}
